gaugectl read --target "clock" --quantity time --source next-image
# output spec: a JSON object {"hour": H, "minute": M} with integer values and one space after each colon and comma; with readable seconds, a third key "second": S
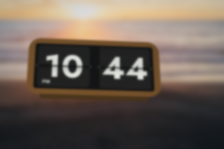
{"hour": 10, "minute": 44}
